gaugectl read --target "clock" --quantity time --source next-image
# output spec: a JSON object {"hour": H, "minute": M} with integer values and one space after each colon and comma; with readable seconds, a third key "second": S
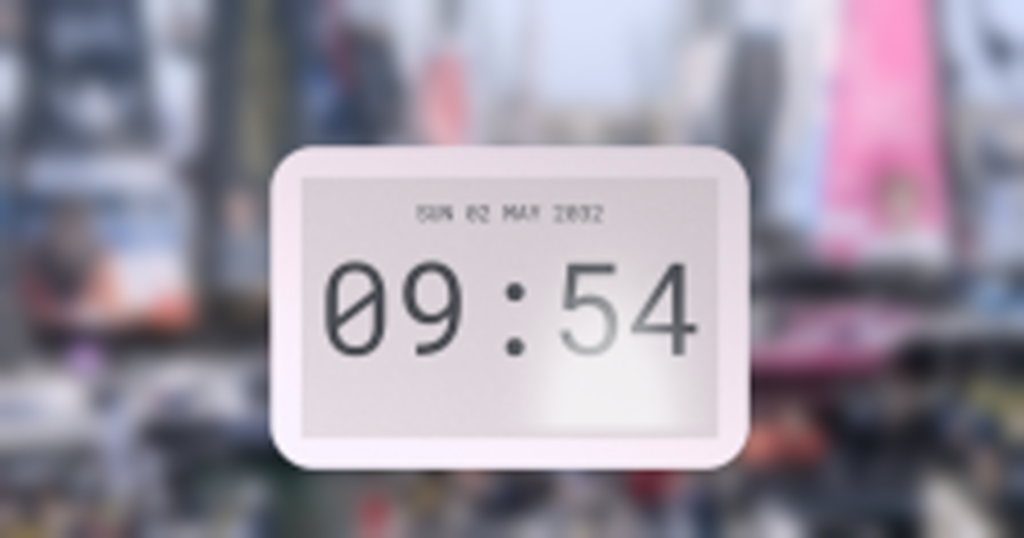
{"hour": 9, "minute": 54}
